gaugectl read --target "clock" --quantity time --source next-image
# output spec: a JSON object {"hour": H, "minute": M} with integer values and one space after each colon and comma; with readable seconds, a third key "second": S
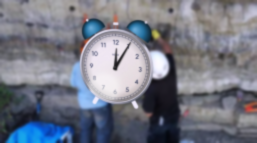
{"hour": 12, "minute": 5}
